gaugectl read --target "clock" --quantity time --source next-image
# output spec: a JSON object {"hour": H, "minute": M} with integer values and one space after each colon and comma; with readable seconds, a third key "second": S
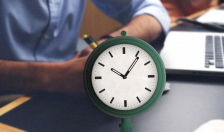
{"hour": 10, "minute": 6}
